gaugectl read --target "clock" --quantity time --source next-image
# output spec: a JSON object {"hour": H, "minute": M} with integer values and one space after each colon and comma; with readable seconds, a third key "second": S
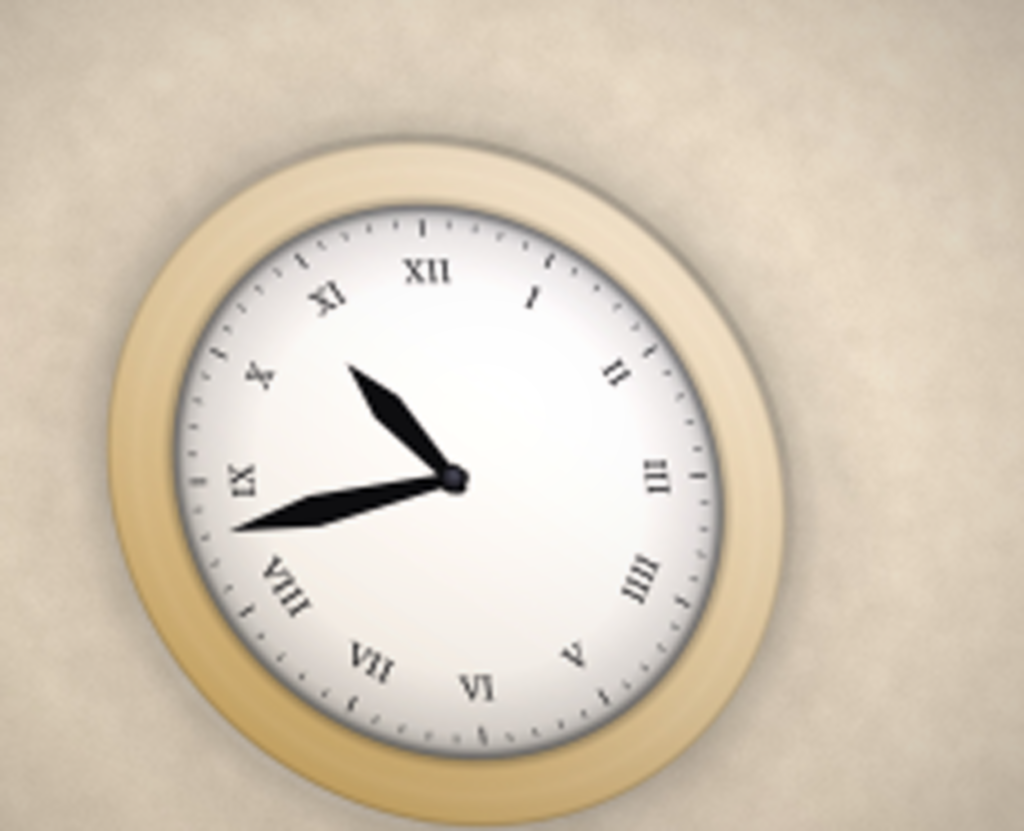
{"hour": 10, "minute": 43}
